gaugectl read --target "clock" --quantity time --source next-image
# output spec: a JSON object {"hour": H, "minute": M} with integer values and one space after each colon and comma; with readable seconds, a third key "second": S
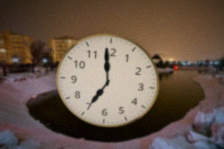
{"hour": 6, "minute": 59}
